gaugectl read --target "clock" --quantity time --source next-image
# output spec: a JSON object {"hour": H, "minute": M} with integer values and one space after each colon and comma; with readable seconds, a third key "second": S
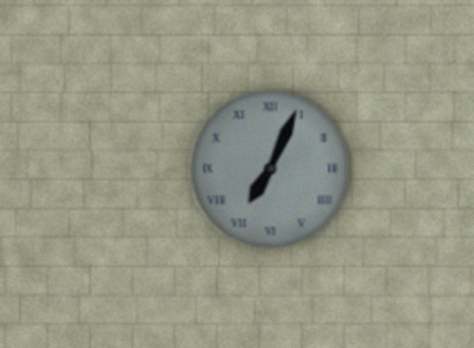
{"hour": 7, "minute": 4}
